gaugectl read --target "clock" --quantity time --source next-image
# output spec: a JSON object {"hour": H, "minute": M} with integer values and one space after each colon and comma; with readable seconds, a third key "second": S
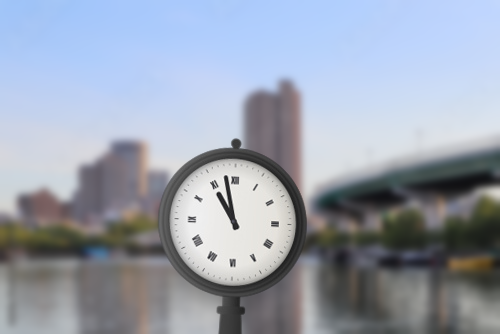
{"hour": 10, "minute": 58}
